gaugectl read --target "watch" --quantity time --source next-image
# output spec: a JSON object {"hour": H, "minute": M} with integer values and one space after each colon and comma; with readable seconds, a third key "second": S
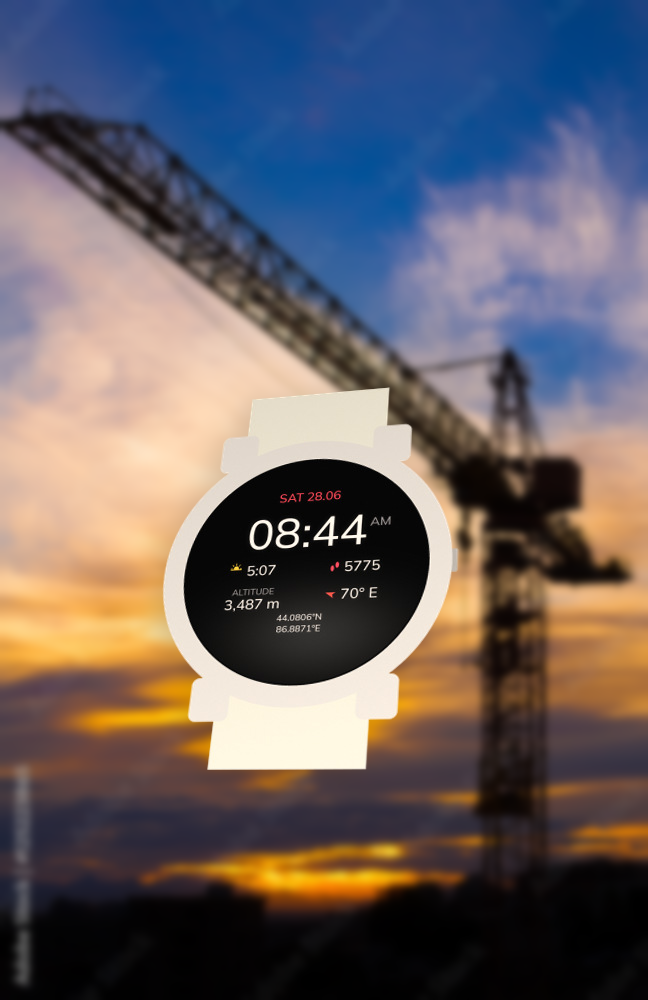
{"hour": 8, "minute": 44}
